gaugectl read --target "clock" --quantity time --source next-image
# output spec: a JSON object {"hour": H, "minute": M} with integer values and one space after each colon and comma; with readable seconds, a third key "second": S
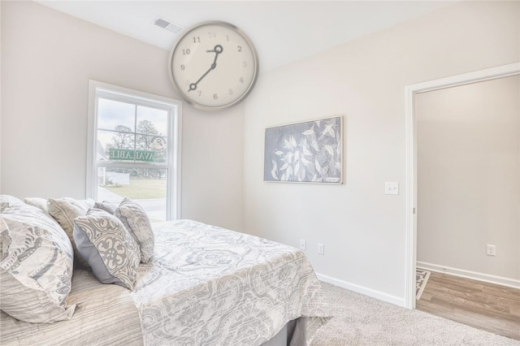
{"hour": 12, "minute": 38}
